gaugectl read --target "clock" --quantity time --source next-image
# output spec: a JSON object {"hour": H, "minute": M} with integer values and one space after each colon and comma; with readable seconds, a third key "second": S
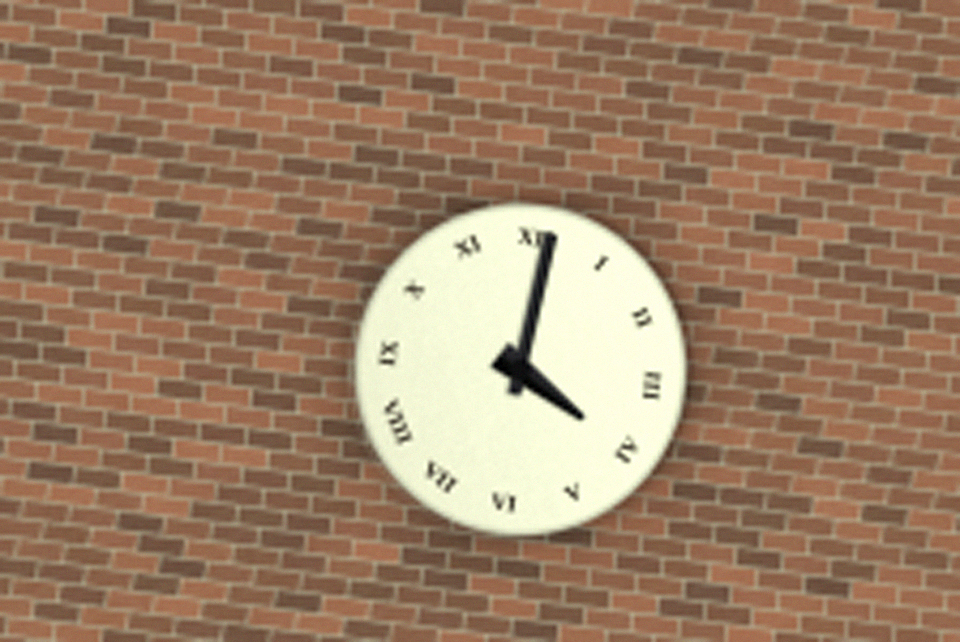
{"hour": 4, "minute": 1}
